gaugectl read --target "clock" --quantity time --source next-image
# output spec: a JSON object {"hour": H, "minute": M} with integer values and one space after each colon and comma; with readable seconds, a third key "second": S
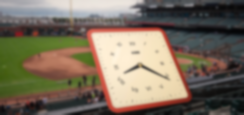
{"hour": 8, "minute": 21}
